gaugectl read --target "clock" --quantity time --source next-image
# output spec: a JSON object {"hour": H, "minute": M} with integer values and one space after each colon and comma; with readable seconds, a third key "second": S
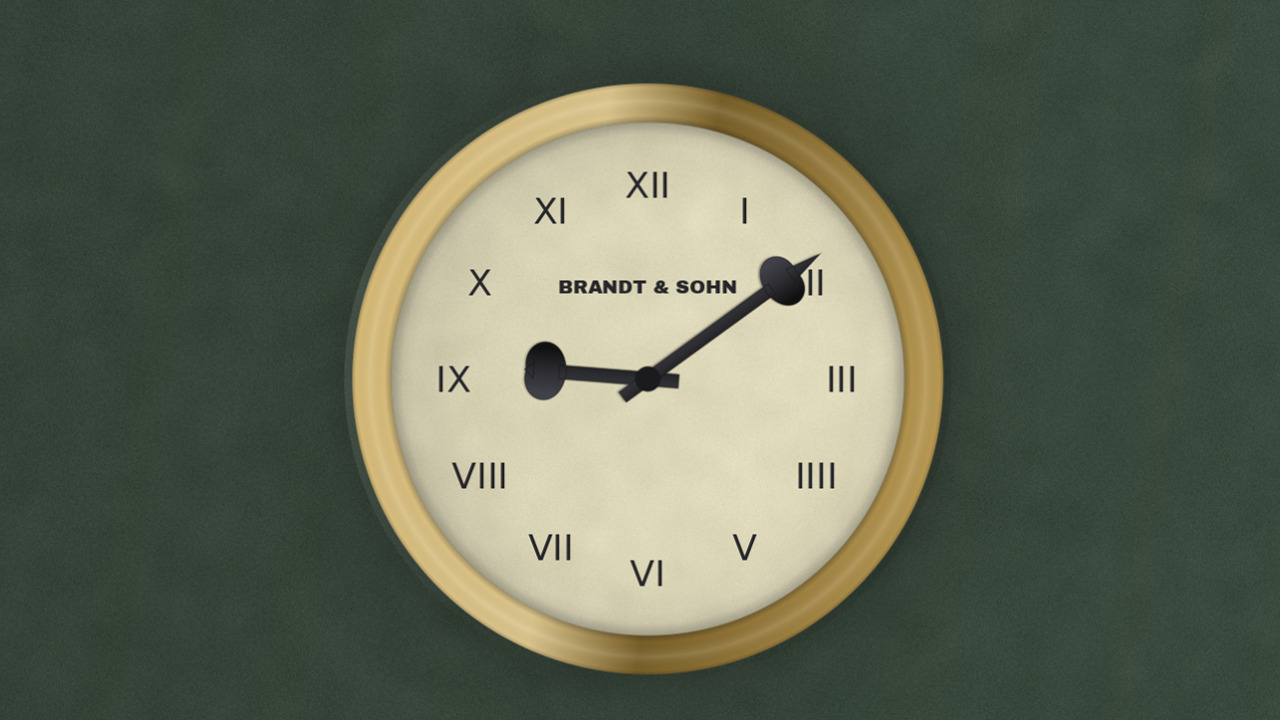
{"hour": 9, "minute": 9}
